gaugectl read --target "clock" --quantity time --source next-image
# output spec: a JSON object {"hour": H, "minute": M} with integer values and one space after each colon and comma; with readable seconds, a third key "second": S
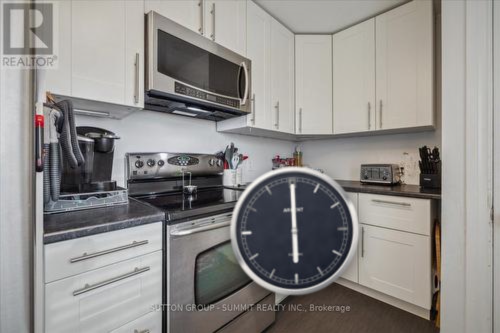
{"hour": 6, "minute": 0}
